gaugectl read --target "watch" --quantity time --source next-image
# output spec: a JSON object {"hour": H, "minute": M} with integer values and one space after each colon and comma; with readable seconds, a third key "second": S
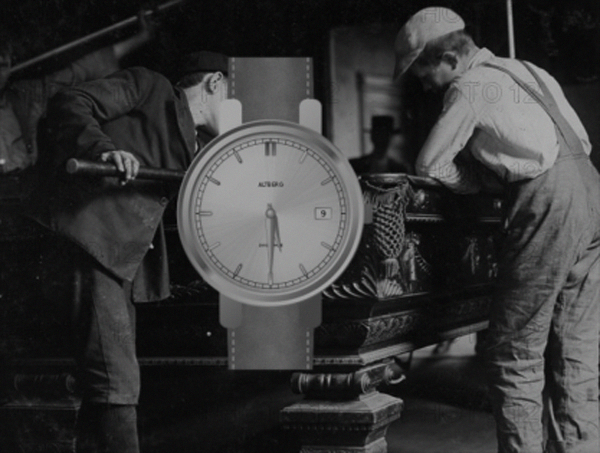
{"hour": 5, "minute": 30}
